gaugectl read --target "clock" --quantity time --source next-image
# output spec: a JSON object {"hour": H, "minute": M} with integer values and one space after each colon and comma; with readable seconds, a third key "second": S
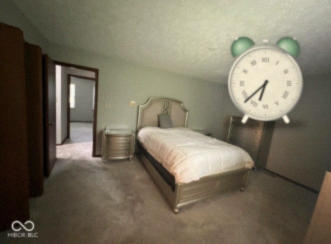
{"hour": 6, "minute": 38}
